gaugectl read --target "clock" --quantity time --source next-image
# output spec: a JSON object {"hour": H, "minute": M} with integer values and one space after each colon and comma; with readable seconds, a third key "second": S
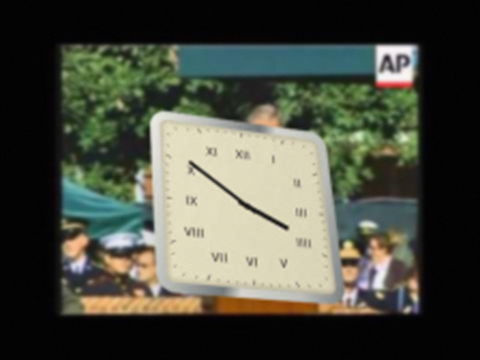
{"hour": 3, "minute": 51}
